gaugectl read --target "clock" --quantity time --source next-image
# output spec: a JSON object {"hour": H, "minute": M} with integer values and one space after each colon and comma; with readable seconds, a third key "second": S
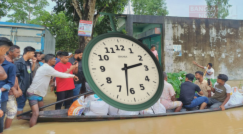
{"hour": 2, "minute": 32}
